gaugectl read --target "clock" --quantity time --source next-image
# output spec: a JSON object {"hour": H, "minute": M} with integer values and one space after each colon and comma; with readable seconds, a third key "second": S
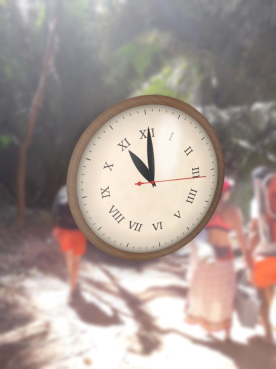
{"hour": 11, "minute": 0, "second": 16}
